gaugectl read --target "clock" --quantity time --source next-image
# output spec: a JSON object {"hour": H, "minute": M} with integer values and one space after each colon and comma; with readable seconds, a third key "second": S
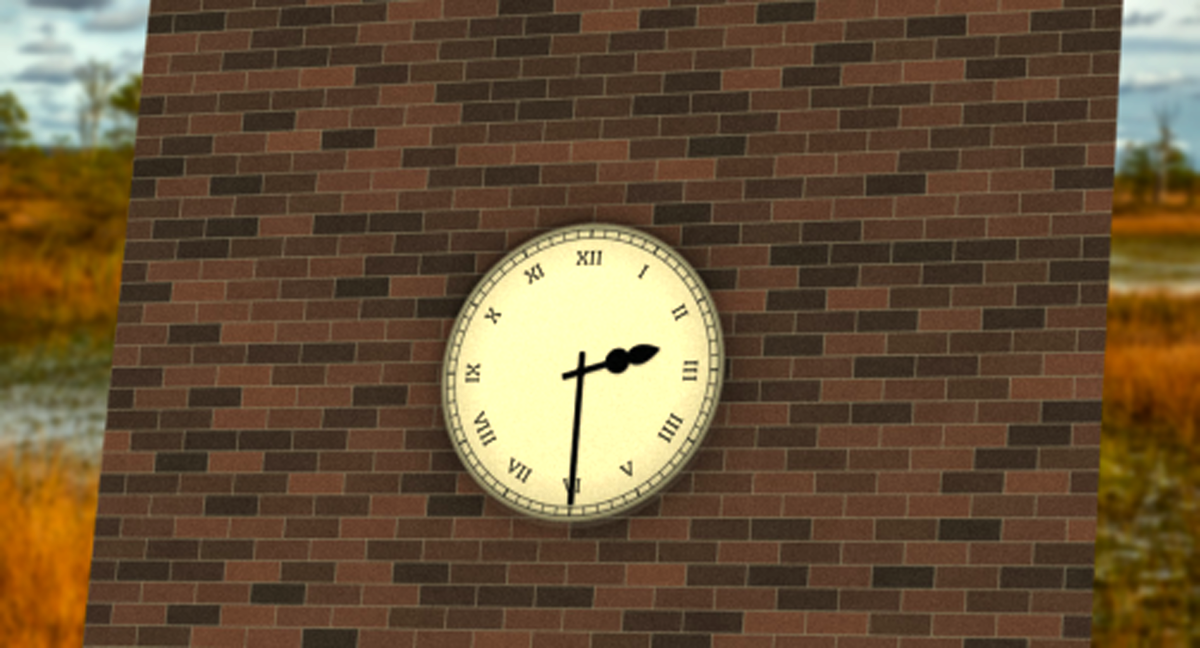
{"hour": 2, "minute": 30}
